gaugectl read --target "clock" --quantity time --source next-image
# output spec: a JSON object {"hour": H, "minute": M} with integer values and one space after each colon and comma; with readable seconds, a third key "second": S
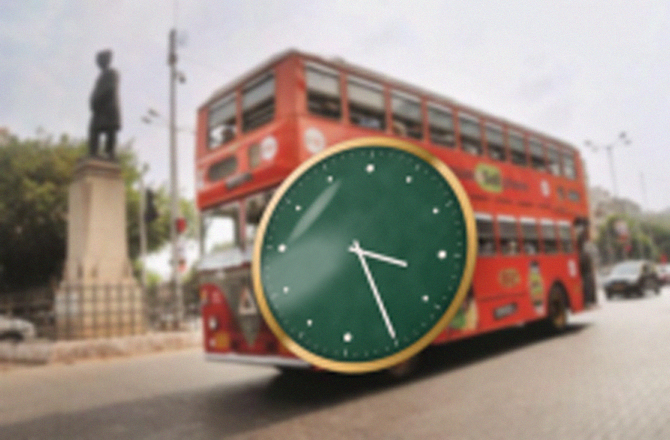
{"hour": 3, "minute": 25}
